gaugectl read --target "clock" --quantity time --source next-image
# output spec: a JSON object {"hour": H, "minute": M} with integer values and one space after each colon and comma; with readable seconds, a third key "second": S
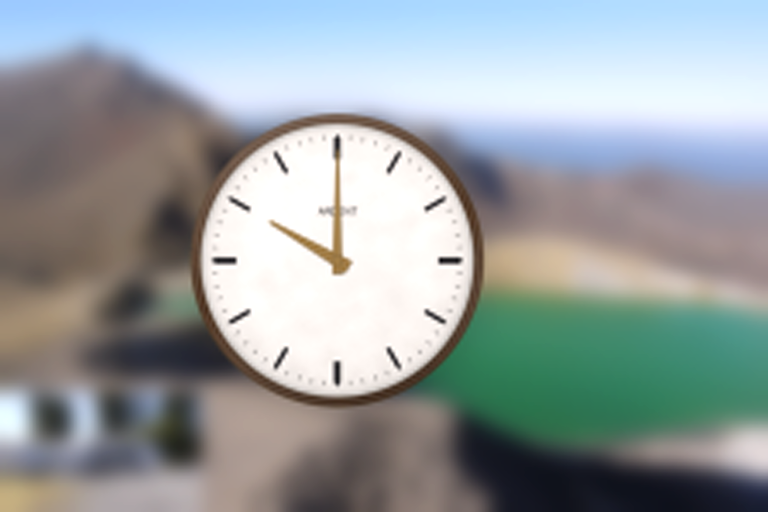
{"hour": 10, "minute": 0}
